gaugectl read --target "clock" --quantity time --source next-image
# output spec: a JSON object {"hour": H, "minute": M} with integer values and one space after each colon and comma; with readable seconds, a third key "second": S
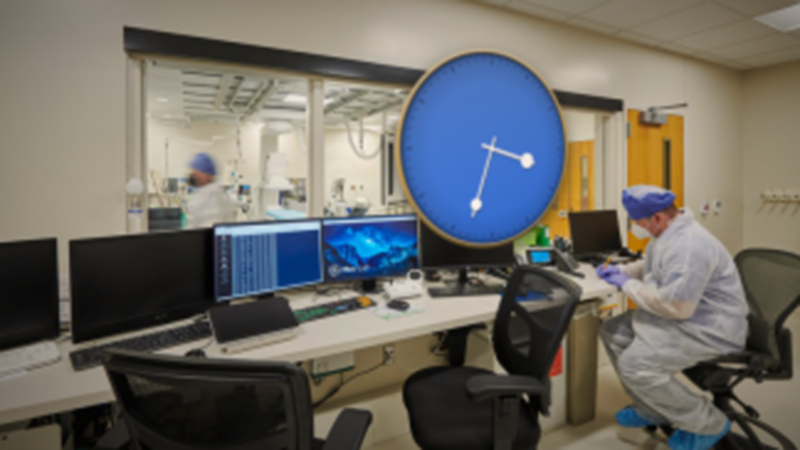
{"hour": 3, "minute": 33}
